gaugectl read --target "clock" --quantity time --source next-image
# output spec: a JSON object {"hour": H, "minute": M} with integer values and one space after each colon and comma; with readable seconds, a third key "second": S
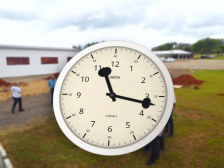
{"hour": 11, "minute": 17}
